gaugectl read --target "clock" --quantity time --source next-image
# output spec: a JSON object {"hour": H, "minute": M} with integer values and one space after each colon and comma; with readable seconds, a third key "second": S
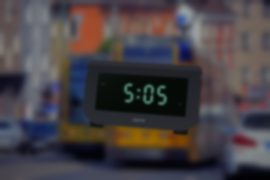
{"hour": 5, "minute": 5}
